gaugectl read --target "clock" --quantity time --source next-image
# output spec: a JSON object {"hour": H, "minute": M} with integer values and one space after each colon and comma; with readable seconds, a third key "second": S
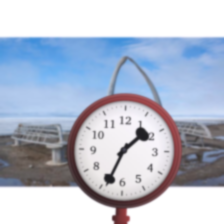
{"hour": 1, "minute": 34}
